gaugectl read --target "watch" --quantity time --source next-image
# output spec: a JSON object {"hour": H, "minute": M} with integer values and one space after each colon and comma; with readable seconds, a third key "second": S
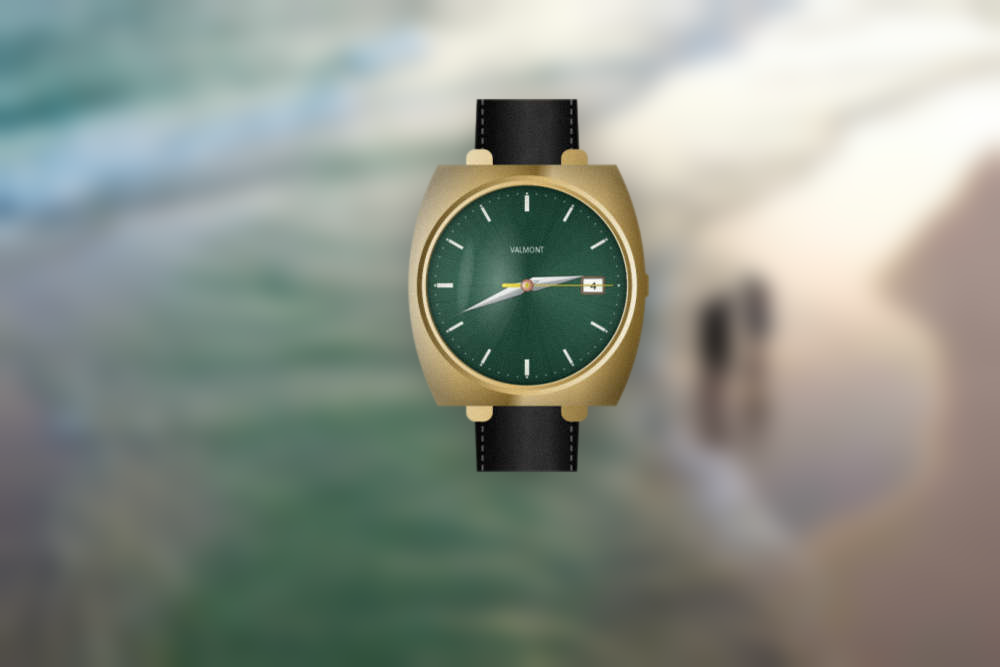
{"hour": 2, "minute": 41, "second": 15}
